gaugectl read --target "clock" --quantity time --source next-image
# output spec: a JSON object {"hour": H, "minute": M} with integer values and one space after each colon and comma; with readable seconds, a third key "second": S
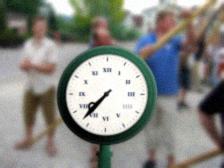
{"hour": 7, "minute": 37}
